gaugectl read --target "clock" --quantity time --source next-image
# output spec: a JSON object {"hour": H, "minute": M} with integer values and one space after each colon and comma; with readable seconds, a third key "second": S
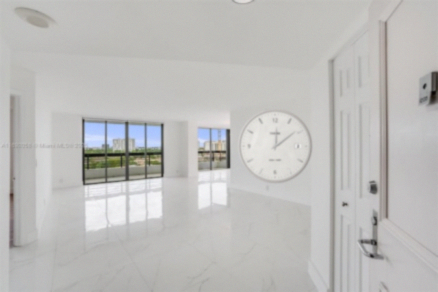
{"hour": 12, "minute": 9}
